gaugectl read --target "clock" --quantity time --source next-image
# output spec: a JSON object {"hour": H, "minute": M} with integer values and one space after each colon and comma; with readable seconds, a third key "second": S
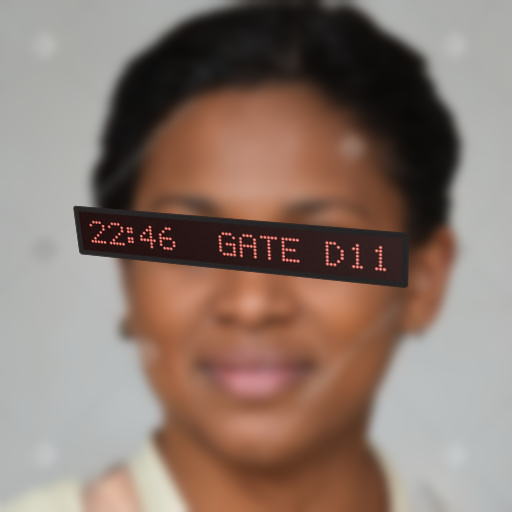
{"hour": 22, "minute": 46}
